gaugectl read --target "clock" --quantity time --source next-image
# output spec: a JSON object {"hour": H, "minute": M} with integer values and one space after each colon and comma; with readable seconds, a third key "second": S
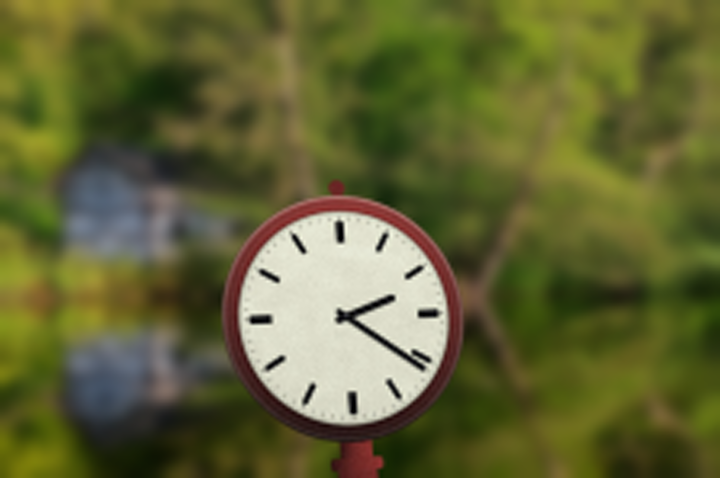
{"hour": 2, "minute": 21}
